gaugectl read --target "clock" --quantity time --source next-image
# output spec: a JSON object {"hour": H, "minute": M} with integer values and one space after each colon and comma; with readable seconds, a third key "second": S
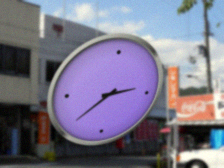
{"hour": 2, "minute": 38}
